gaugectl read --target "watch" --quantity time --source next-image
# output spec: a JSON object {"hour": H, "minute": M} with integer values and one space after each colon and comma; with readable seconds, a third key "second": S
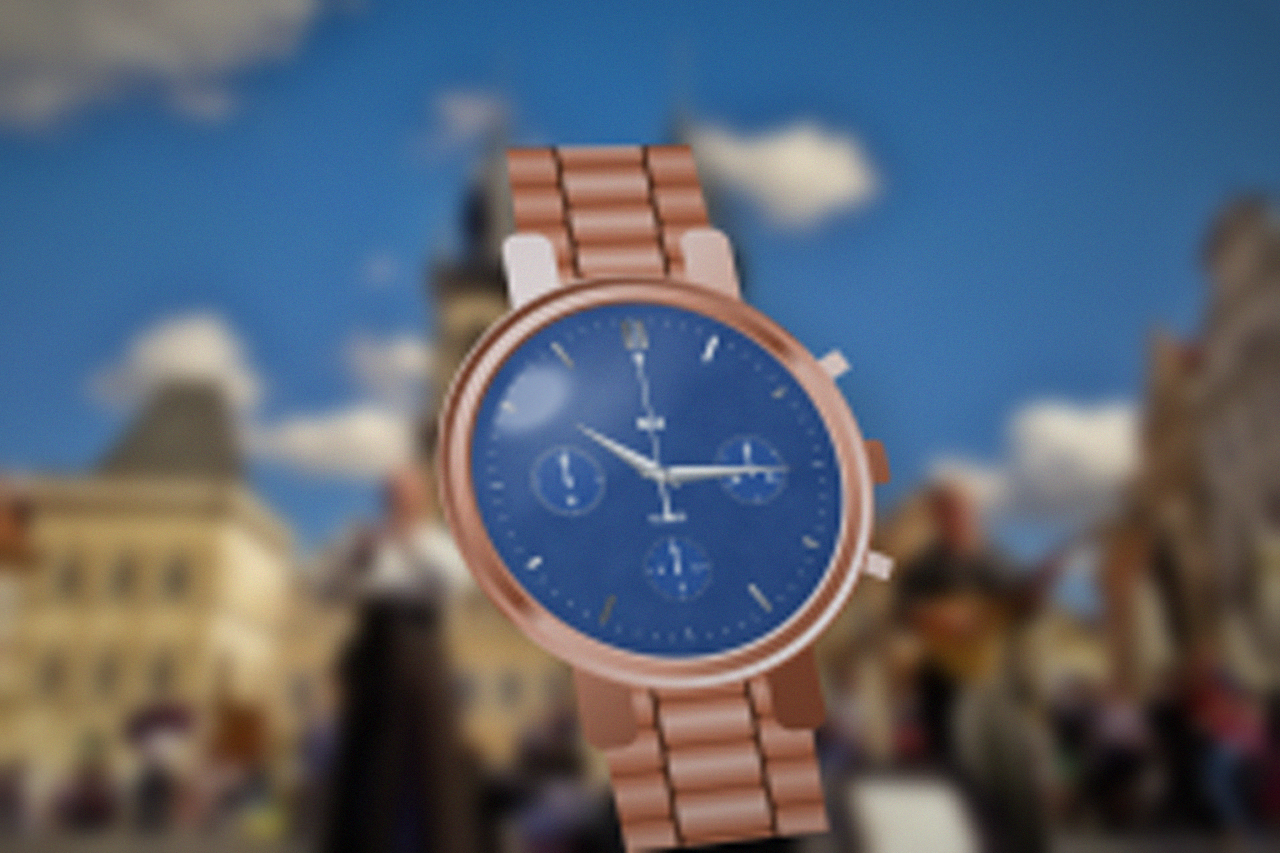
{"hour": 10, "minute": 15}
